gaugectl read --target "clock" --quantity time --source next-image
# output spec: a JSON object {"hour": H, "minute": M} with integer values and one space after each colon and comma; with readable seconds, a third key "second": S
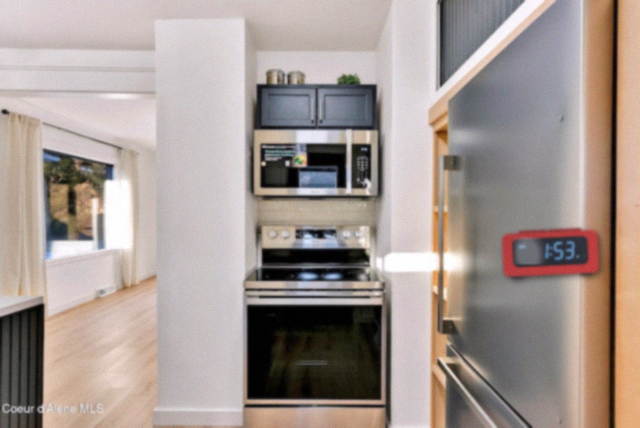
{"hour": 1, "minute": 53}
